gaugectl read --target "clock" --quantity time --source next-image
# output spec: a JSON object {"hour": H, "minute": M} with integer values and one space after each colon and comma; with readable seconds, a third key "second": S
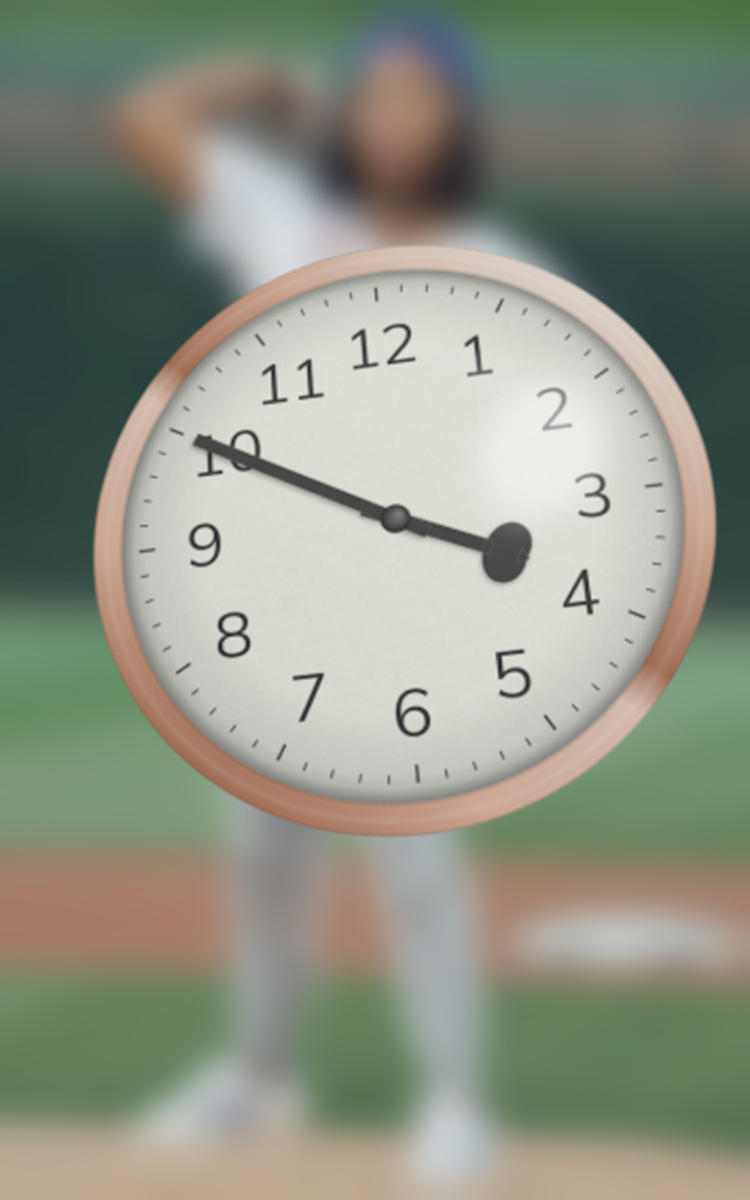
{"hour": 3, "minute": 50}
